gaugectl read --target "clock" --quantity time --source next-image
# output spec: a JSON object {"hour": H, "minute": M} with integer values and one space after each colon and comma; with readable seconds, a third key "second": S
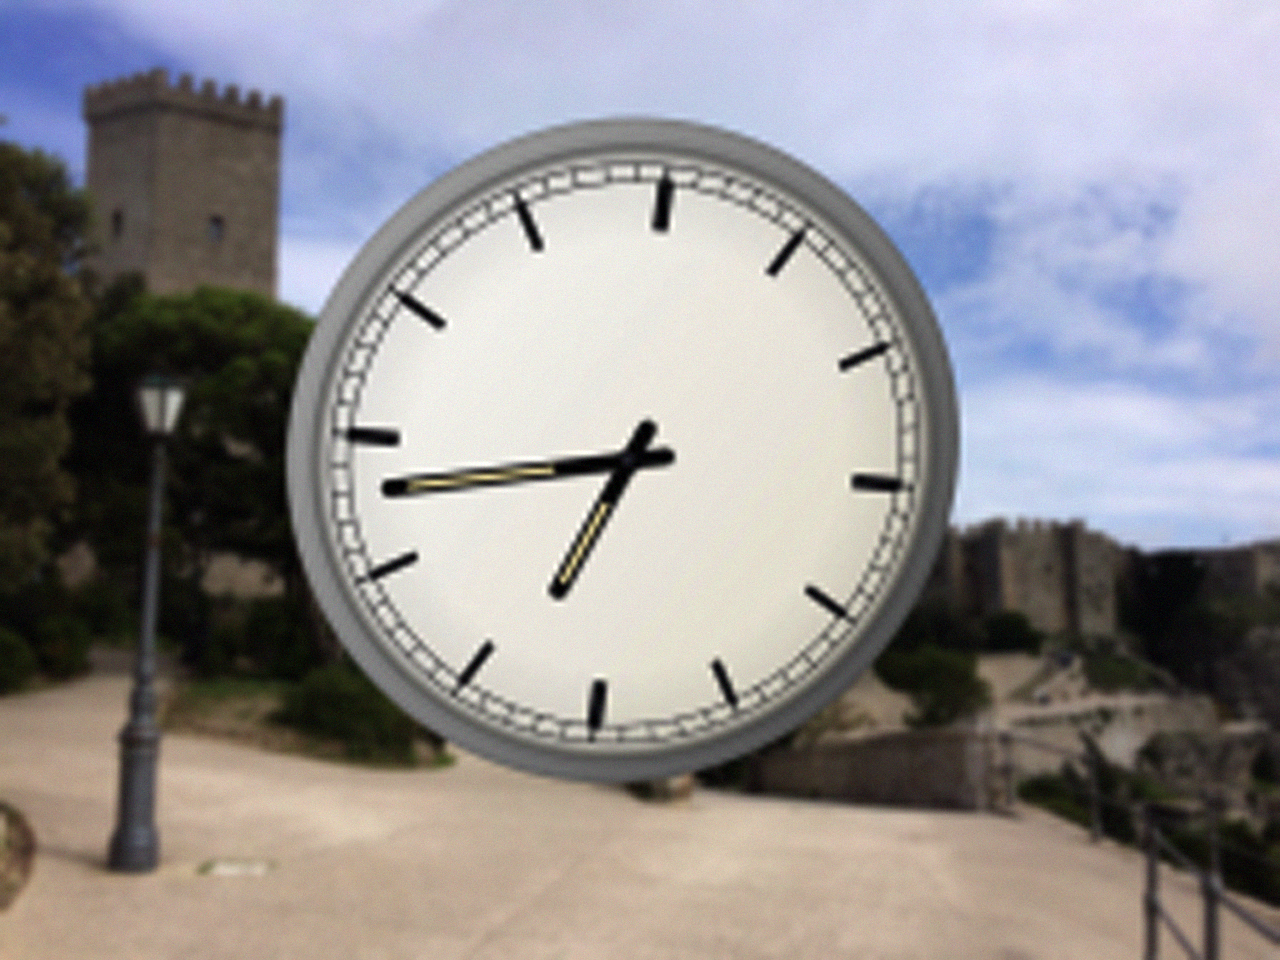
{"hour": 6, "minute": 43}
